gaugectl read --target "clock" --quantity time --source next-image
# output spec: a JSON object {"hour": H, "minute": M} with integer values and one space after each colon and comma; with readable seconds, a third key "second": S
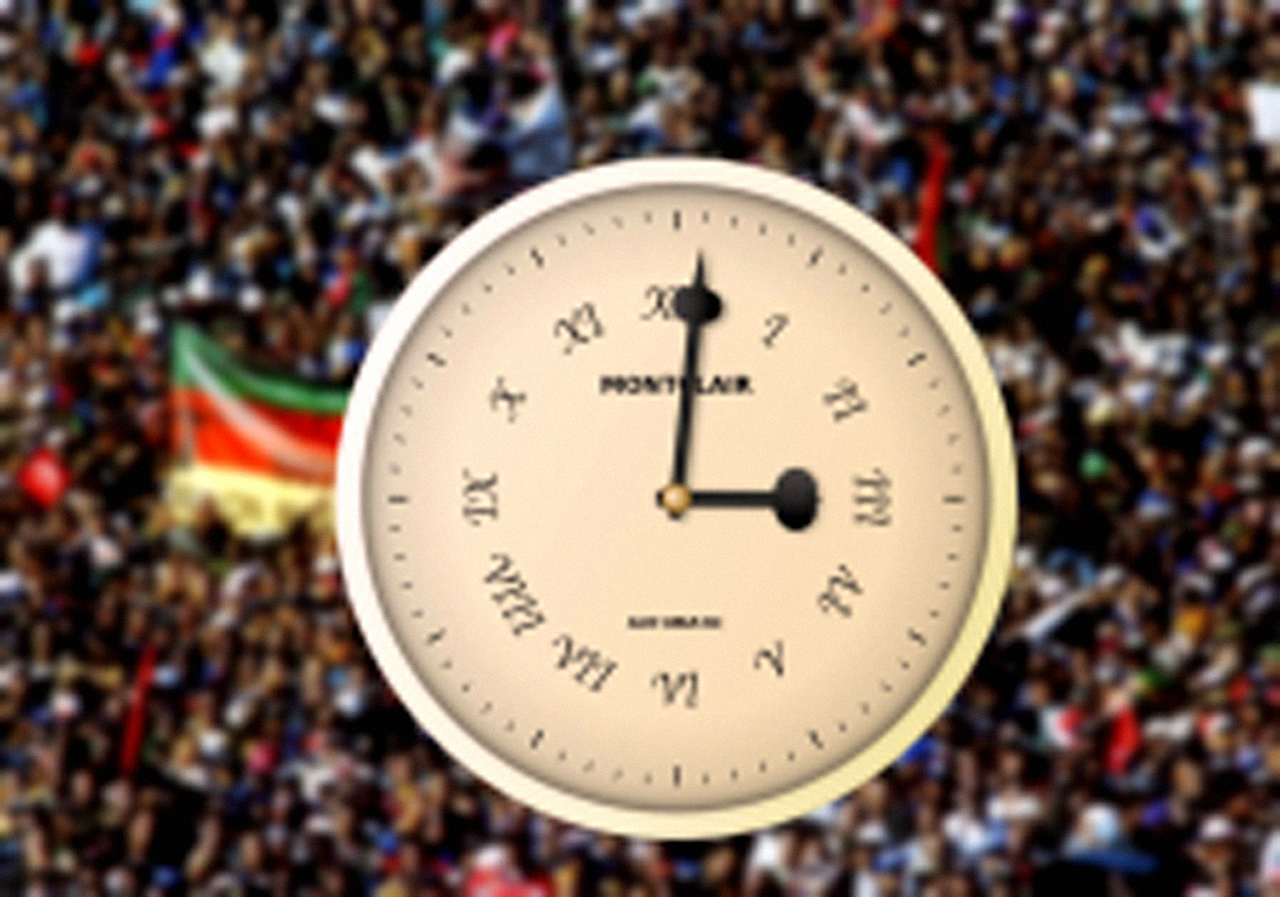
{"hour": 3, "minute": 1}
